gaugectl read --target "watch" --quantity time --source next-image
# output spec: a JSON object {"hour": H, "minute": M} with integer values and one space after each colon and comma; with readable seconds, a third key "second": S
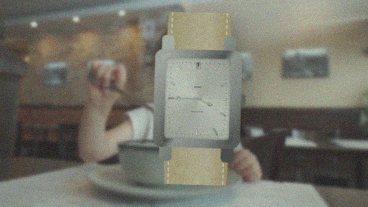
{"hour": 3, "minute": 45}
